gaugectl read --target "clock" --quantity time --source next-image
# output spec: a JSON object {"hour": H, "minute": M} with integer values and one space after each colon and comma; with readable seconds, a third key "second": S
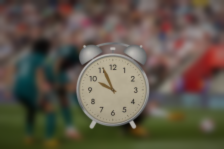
{"hour": 9, "minute": 56}
